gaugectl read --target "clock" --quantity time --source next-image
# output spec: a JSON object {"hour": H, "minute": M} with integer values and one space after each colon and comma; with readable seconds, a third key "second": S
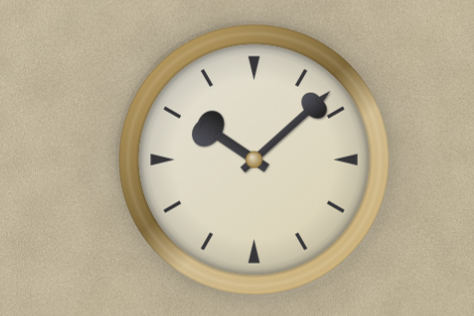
{"hour": 10, "minute": 8}
